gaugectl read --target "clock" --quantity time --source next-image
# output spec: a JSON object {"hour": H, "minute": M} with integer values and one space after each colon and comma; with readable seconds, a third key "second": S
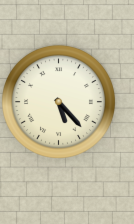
{"hour": 5, "minute": 23}
